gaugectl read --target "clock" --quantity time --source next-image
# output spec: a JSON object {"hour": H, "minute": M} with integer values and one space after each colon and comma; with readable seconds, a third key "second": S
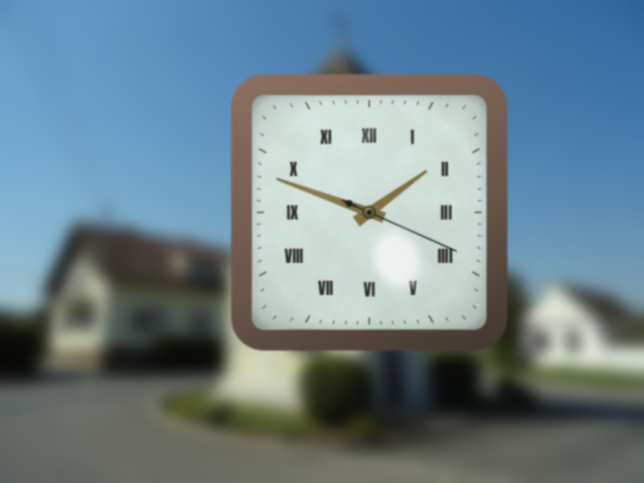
{"hour": 1, "minute": 48, "second": 19}
